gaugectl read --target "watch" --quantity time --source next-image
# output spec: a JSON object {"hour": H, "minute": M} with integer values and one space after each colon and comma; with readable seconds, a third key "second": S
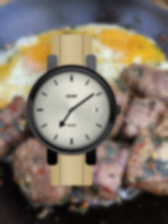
{"hour": 7, "minute": 9}
